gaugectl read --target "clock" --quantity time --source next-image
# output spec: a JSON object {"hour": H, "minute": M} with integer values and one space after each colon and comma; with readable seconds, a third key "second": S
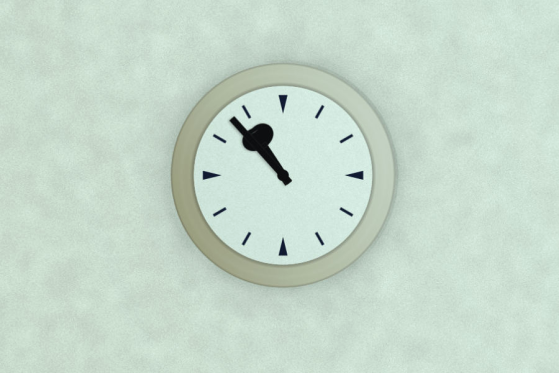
{"hour": 10, "minute": 53}
